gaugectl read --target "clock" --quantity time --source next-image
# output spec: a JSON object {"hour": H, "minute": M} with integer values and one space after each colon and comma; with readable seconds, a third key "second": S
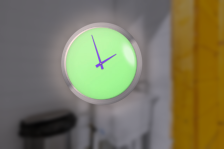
{"hour": 1, "minute": 57}
